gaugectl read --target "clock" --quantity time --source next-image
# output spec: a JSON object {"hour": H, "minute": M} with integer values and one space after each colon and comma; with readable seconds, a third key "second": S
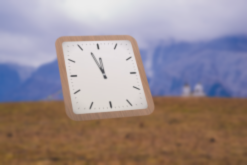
{"hour": 11, "minute": 57}
